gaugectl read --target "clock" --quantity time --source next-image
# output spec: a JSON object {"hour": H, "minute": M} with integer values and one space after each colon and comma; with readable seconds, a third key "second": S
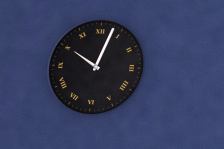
{"hour": 10, "minute": 3}
